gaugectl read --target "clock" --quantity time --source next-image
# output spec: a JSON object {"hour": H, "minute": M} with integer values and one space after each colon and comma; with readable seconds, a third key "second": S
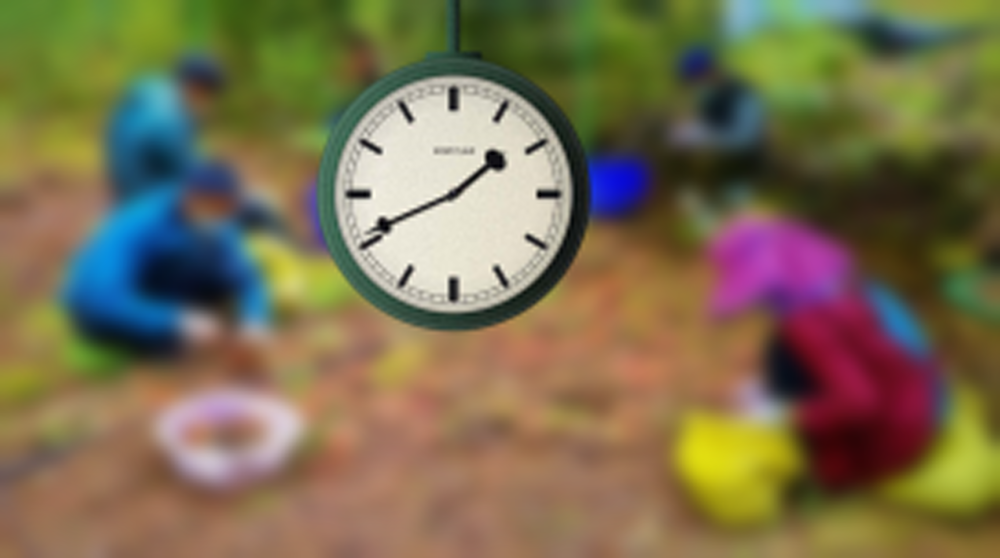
{"hour": 1, "minute": 41}
